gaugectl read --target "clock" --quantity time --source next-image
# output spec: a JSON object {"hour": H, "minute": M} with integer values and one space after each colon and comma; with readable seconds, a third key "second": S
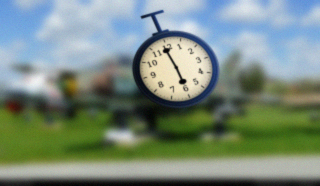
{"hour": 5, "minute": 59}
